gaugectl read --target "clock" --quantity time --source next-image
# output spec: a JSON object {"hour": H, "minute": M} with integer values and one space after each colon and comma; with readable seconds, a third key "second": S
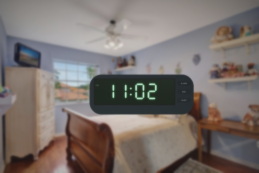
{"hour": 11, "minute": 2}
